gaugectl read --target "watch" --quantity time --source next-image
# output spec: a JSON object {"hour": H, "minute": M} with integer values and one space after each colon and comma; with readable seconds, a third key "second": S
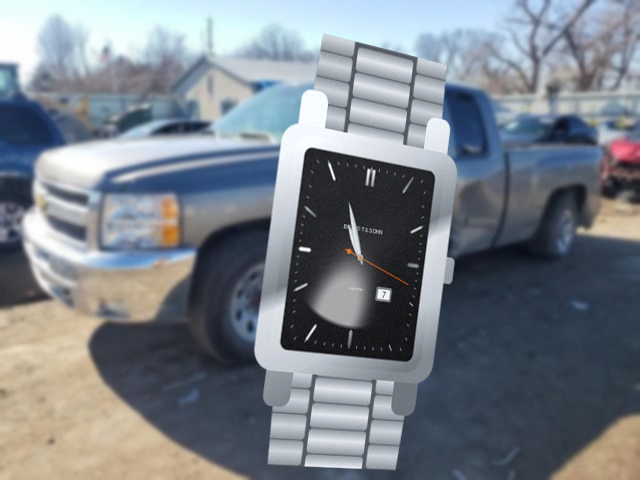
{"hour": 10, "minute": 56, "second": 18}
